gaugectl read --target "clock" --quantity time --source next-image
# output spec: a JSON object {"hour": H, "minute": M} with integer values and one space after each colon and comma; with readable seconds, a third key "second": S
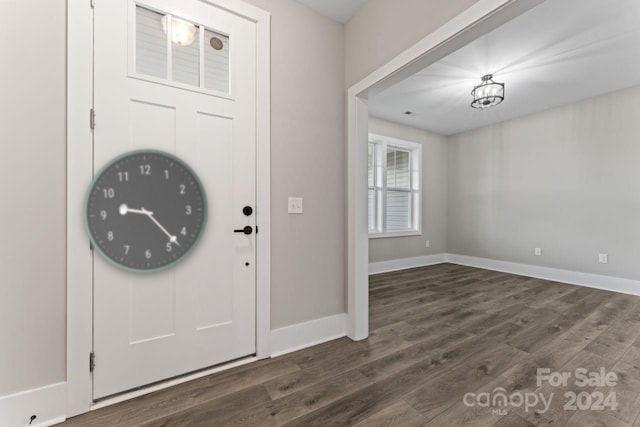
{"hour": 9, "minute": 23}
